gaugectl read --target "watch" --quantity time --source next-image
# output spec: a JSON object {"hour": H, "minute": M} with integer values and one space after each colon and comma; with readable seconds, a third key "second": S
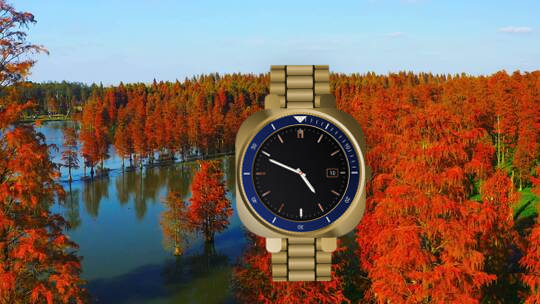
{"hour": 4, "minute": 49}
